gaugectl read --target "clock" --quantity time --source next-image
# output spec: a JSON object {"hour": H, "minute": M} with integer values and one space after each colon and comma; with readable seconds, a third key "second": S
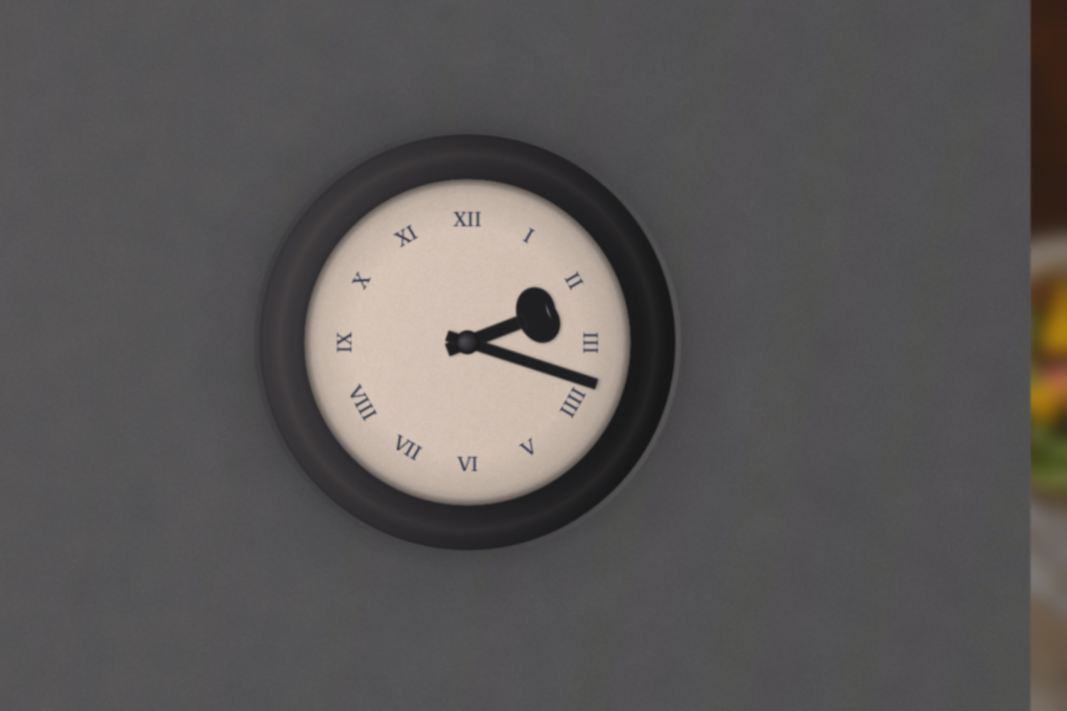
{"hour": 2, "minute": 18}
